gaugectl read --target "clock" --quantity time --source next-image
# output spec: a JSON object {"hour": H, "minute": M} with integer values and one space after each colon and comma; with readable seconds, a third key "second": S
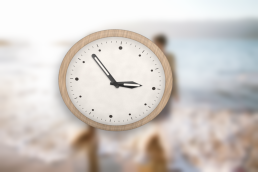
{"hour": 2, "minute": 53}
